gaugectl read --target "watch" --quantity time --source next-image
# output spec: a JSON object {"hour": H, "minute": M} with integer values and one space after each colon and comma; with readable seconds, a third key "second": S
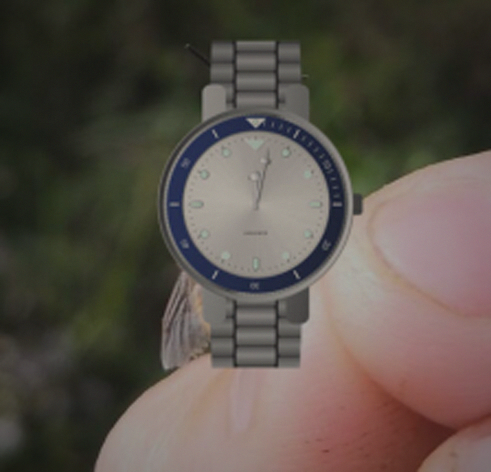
{"hour": 12, "minute": 2}
